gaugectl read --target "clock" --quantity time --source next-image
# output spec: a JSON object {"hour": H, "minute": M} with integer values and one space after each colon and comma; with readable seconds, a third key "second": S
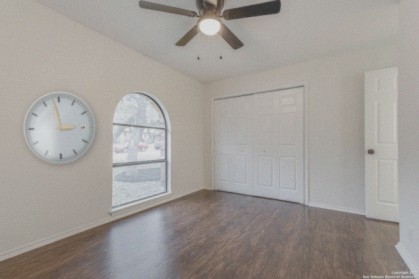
{"hour": 2, "minute": 58}
